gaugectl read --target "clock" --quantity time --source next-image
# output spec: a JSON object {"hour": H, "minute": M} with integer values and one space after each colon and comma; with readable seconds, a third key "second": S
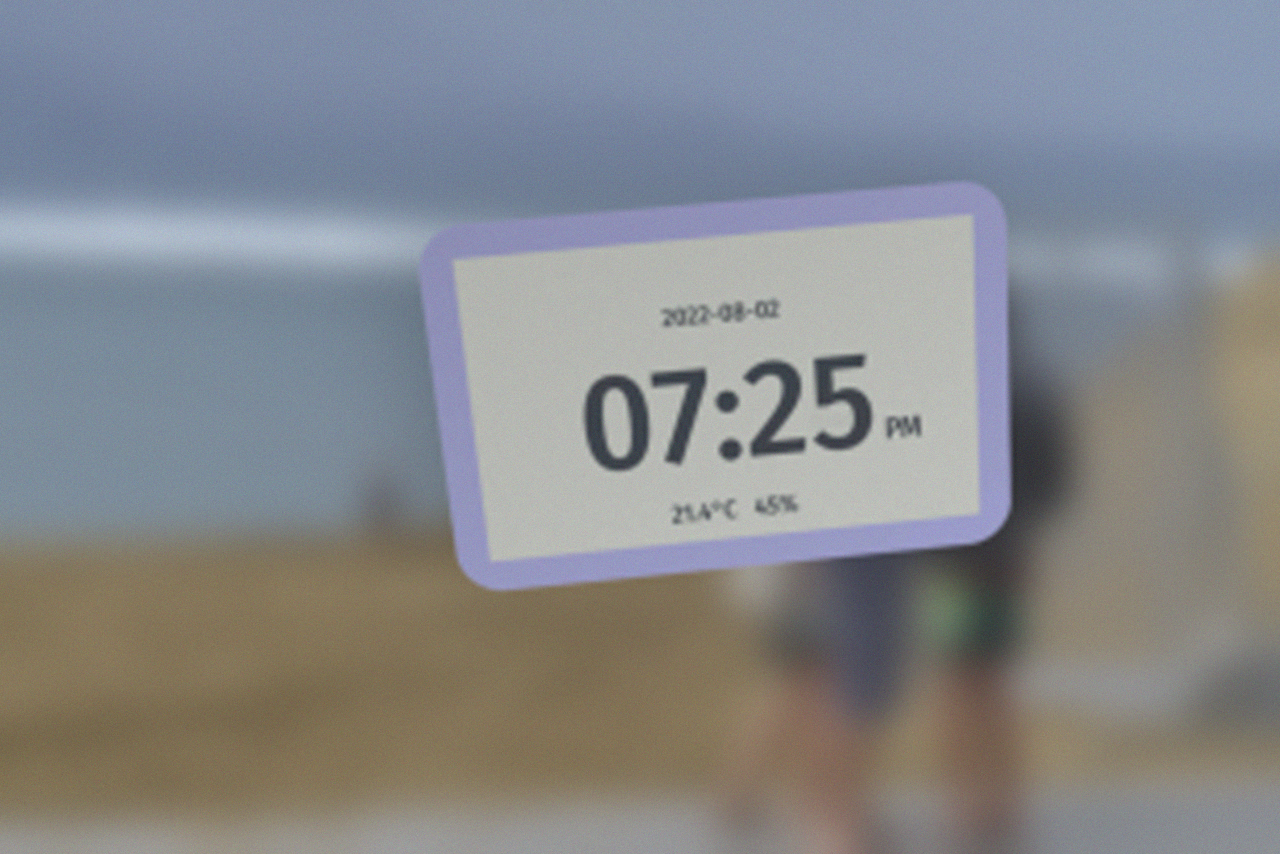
{"hour": 7, "minute": 25}
